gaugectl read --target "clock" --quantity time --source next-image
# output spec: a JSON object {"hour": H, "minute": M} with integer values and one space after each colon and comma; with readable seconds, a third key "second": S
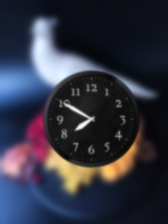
{"hour": 7, "minute": 50}
